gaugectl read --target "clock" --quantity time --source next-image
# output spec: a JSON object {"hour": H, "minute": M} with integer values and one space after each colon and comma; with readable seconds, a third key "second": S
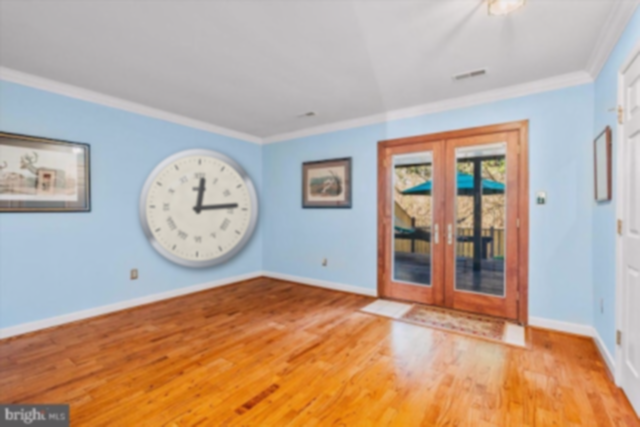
{"hour": 12, "minute": 14}
